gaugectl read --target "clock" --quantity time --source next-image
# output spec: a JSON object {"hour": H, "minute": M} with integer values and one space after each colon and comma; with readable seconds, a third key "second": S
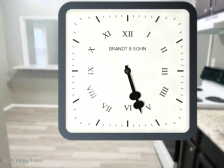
{"hour": 5, "minute": 27}
